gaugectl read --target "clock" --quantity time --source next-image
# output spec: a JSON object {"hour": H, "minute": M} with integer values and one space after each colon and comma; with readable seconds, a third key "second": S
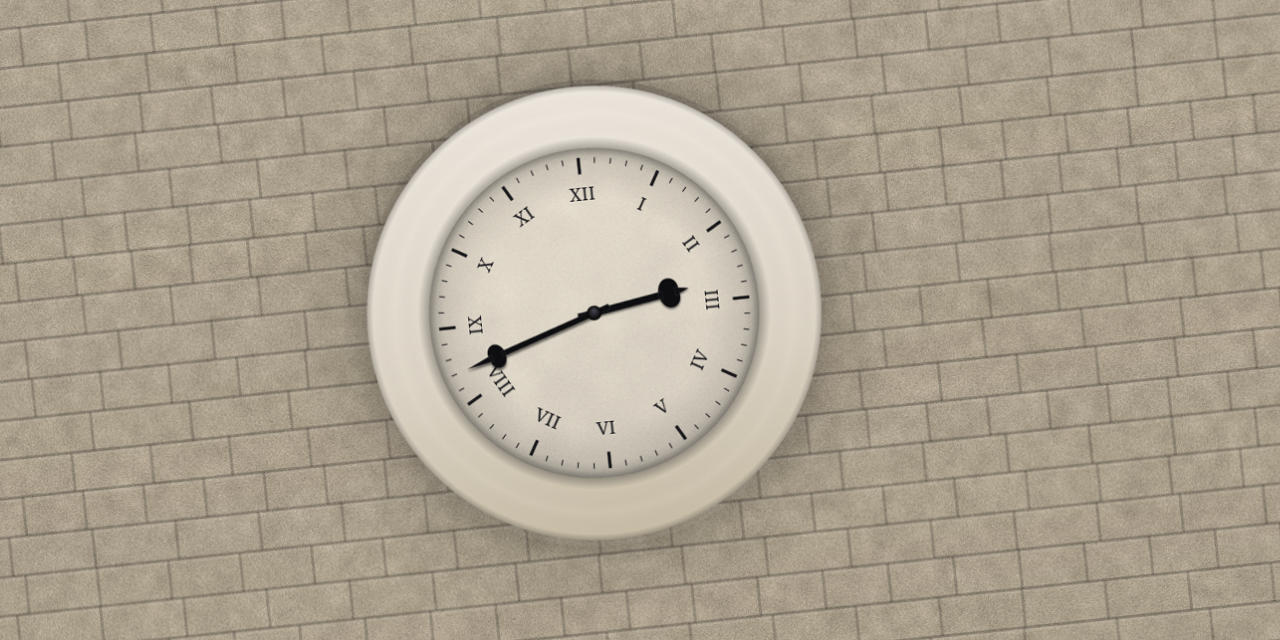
{"hour": 2, "minute": 42}
